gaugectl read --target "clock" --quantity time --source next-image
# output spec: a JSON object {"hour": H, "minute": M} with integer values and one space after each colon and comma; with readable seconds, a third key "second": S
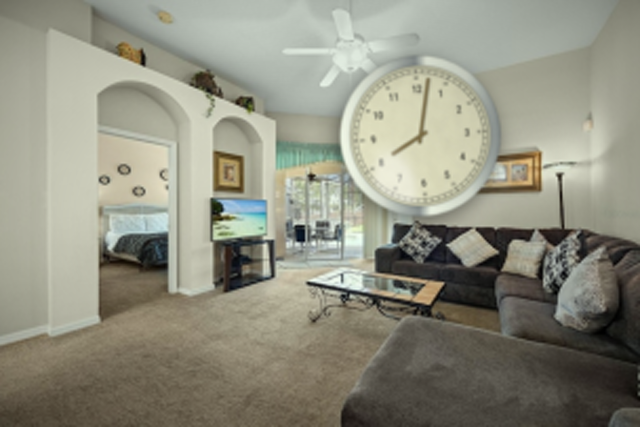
{"hour": 8, "minute": 2}
